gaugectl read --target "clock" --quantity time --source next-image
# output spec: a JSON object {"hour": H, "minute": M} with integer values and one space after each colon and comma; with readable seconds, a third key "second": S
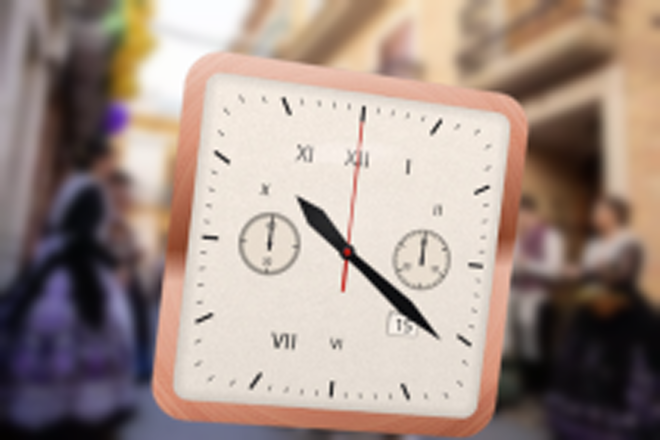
{"hour": 10, "minute": 21}
